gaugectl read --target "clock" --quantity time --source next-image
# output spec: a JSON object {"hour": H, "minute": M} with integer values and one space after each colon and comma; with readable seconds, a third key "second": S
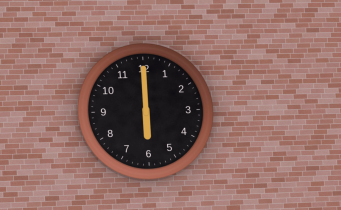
{"hour": 6, "minute": 0}
